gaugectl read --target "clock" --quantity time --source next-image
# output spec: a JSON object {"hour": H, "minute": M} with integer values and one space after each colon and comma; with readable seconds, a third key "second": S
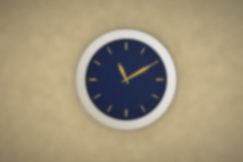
{"hour": 11, "minute": 10}
